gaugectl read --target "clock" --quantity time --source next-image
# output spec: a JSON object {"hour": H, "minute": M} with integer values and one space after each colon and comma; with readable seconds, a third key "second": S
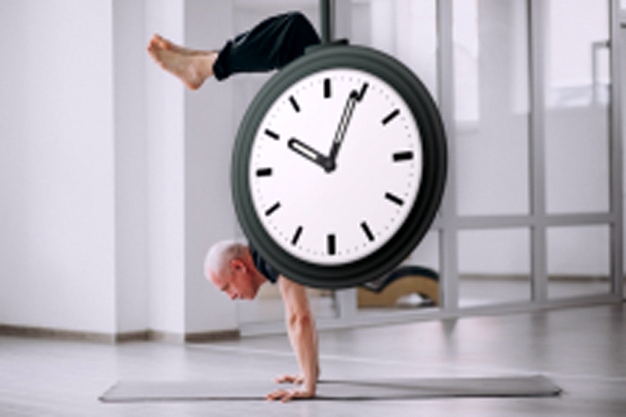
{"hour": 10, "minute": 4}
